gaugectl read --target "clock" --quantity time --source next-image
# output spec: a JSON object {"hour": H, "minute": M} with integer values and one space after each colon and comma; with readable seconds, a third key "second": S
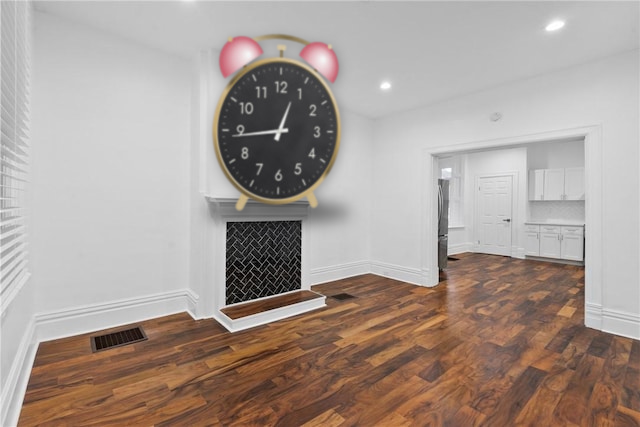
{"hour": 12, "minute": 44}
